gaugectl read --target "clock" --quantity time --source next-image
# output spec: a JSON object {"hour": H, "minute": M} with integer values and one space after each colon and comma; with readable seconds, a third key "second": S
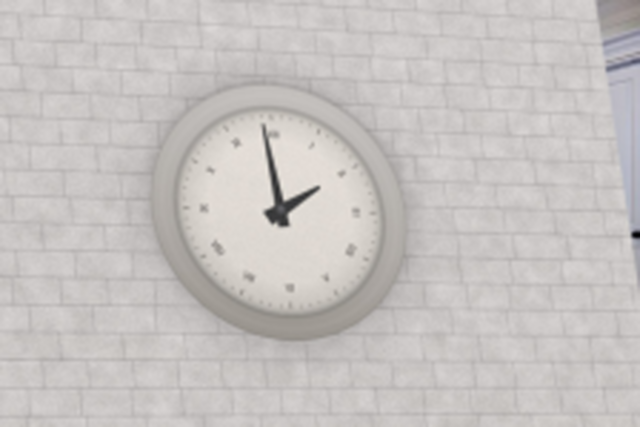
{"hour": 1, "minute": 59}
